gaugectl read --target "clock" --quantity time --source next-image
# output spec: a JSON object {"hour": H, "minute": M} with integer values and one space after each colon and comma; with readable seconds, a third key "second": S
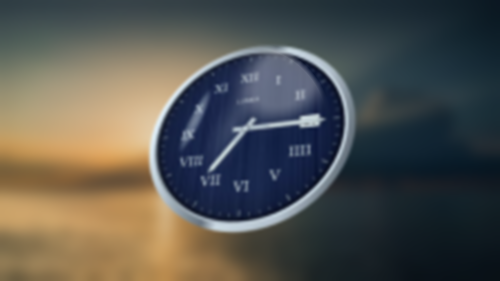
{"hour": 7, "minute": 15}
